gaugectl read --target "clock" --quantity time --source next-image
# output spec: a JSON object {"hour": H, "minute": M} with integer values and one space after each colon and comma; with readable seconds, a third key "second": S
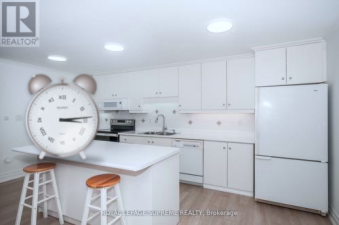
{"hour": 3, "minute": 14}
